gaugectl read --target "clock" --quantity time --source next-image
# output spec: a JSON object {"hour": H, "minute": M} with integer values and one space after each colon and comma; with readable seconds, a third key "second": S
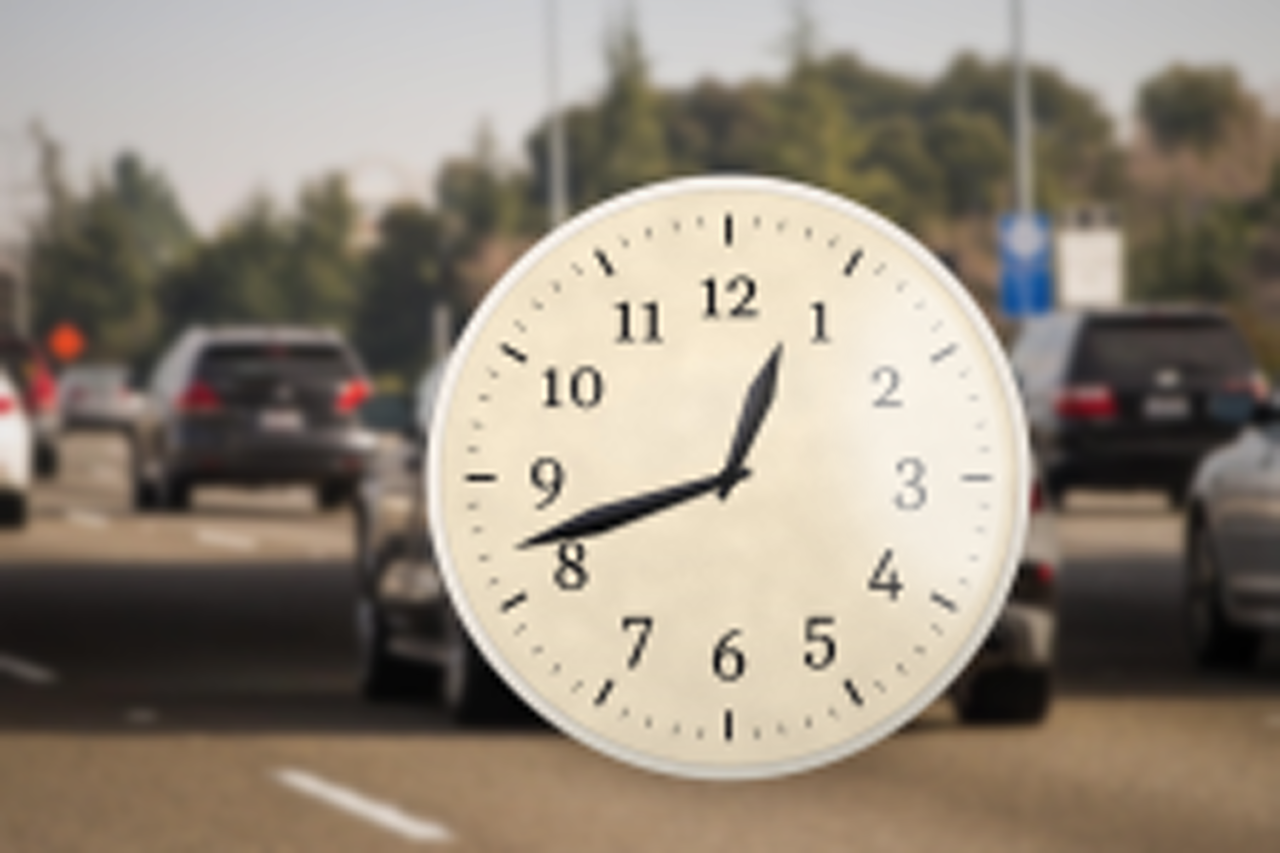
{"hour": 12, "minute": 42}
